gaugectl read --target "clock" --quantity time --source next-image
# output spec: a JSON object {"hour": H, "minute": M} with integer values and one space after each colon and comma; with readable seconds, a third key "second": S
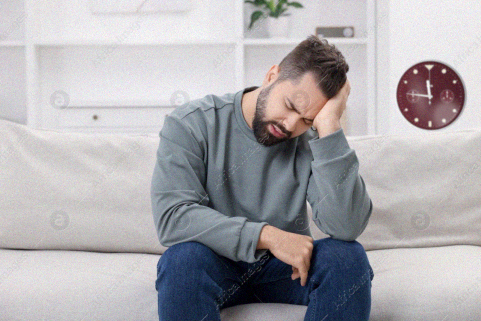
{"hour": 11, "minute": 46}
